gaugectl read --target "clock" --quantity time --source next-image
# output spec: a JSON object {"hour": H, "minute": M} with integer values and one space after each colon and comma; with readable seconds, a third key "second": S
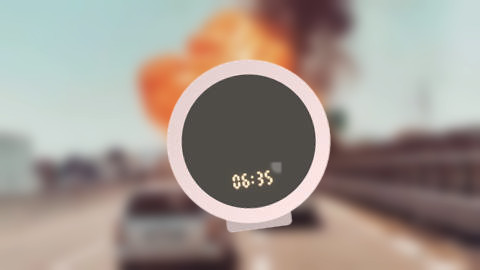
{"hour": 6, "minute": 35}
